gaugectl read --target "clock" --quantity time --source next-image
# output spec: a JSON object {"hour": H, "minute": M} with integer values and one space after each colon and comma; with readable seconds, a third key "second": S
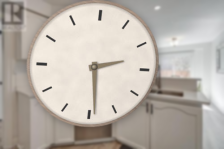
{"hour": 2, "minute": 29}
